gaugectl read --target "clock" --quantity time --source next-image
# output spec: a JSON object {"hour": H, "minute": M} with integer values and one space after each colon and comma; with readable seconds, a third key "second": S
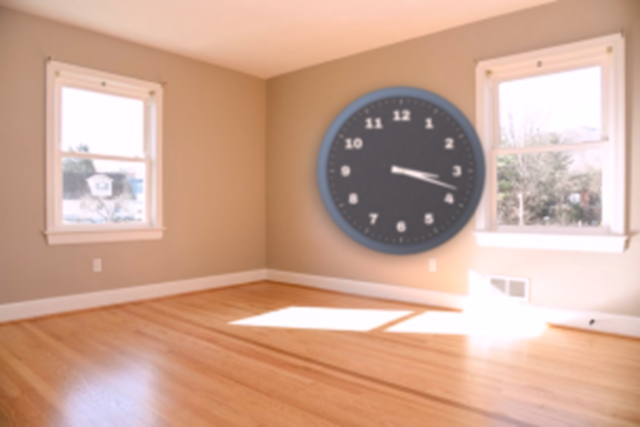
{"hour": 3, "minute": 18}
